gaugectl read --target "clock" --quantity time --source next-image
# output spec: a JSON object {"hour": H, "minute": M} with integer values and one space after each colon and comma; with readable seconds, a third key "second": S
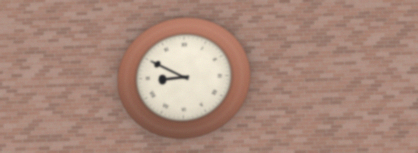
{"hour": 8, "minute": 50}
